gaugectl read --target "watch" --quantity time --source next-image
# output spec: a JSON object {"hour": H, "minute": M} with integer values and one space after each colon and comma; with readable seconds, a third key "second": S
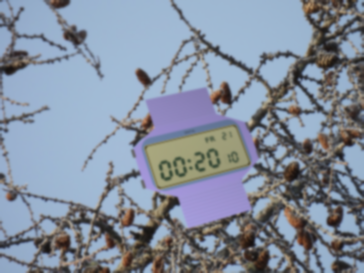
{"hour": 0, "minute": 20, "second": 10}
